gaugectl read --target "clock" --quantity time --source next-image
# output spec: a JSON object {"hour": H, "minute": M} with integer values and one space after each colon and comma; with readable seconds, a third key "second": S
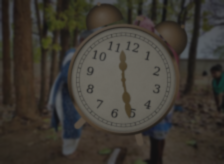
{"hour": 11, "minute": 26}
